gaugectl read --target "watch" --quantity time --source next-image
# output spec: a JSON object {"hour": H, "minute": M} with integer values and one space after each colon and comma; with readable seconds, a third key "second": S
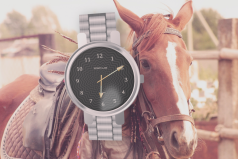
{"hour": 6, "minute": 10}
